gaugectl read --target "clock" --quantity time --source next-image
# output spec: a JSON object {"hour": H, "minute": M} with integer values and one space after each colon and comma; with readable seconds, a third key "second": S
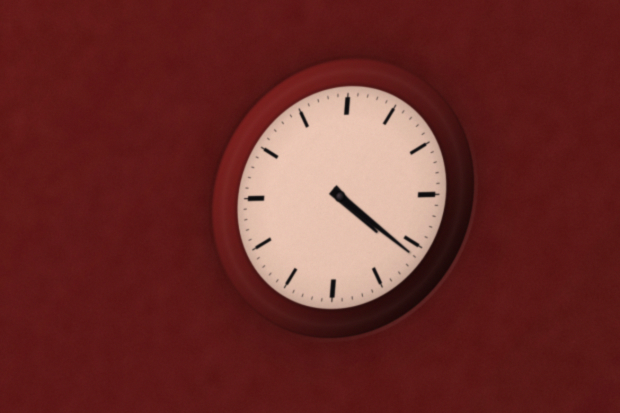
{"hour": 4, "minute": 21}
